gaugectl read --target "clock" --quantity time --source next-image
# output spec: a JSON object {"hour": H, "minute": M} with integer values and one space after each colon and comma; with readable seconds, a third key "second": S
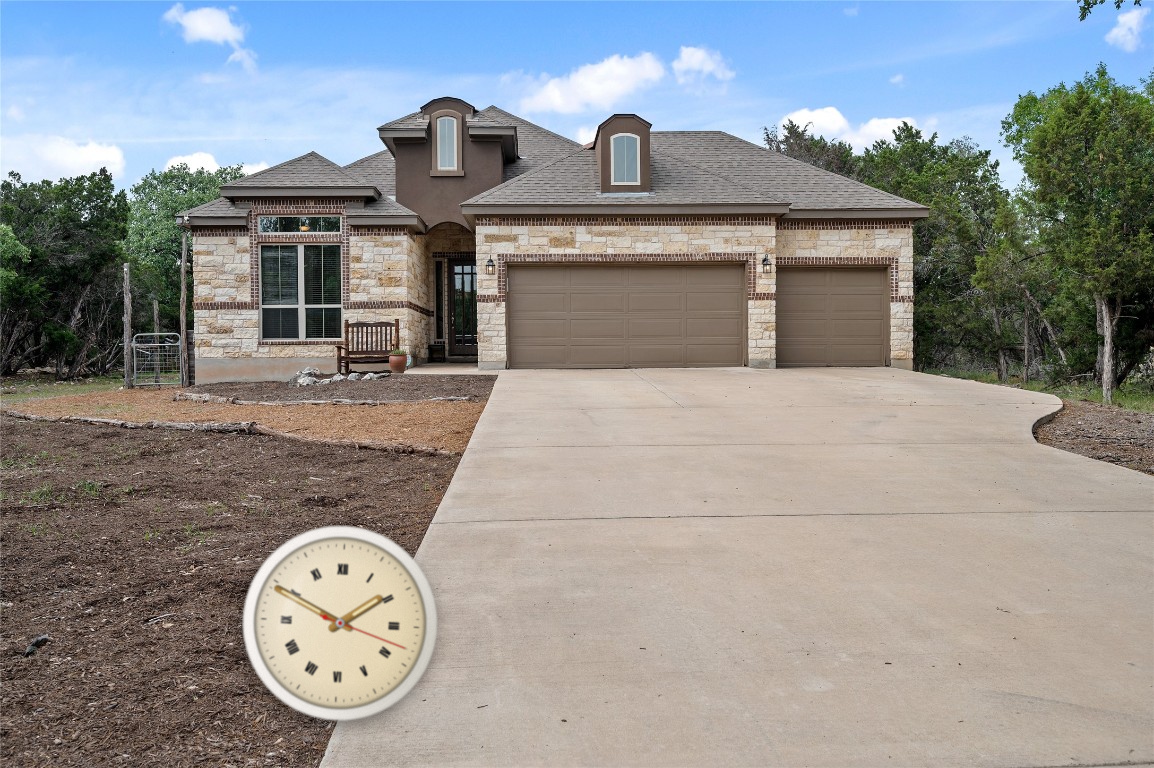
{"hour": 1, "minute": 49, "second": 18}
